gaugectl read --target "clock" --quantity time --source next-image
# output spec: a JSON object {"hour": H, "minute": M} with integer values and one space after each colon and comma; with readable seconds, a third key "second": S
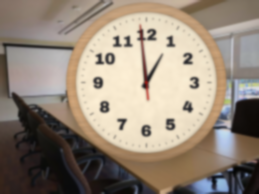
{"hour": 12, "minute": 58, "second": 59}
